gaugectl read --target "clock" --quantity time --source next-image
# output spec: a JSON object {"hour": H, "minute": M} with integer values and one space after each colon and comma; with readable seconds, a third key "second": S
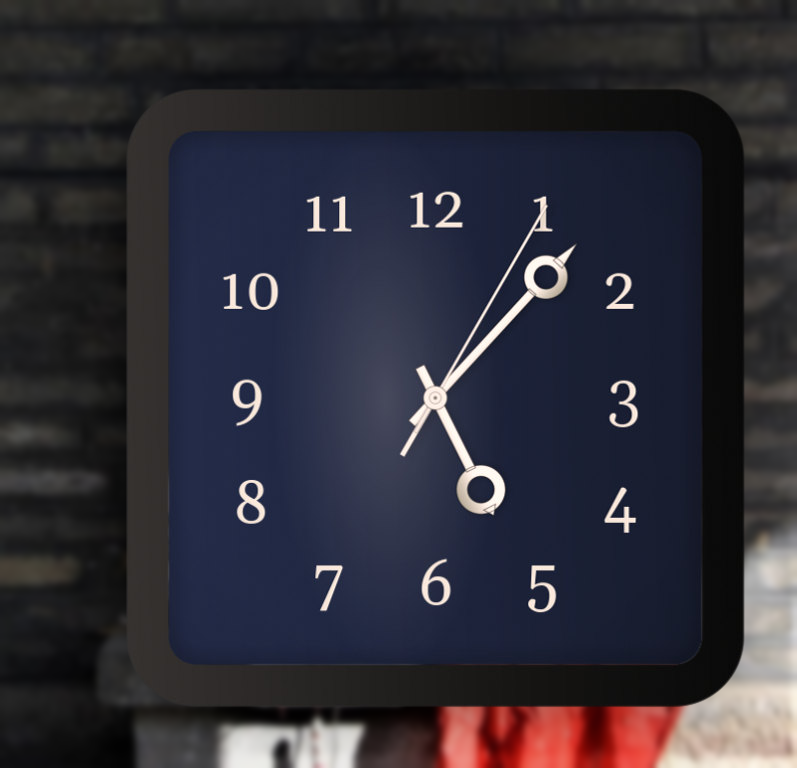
{"hour": 5, "minute": 7, "second": 5}
